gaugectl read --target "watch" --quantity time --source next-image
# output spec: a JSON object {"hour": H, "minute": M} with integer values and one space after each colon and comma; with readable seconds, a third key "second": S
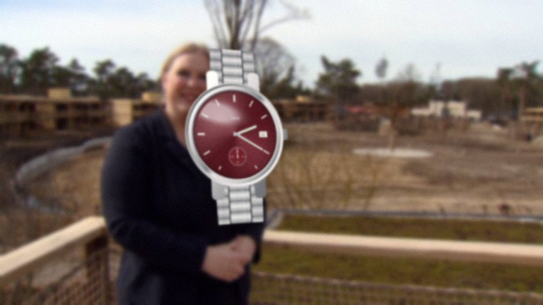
{"hour": 2, "minute": 20}
